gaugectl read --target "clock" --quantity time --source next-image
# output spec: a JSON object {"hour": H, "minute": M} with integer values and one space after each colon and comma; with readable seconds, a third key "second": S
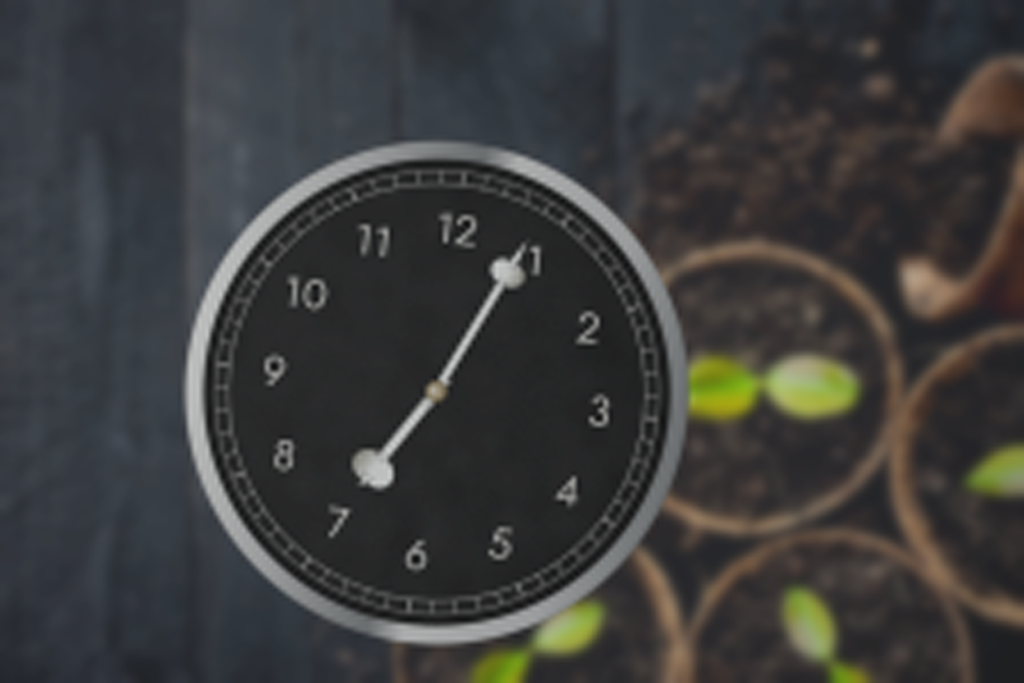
{"hour": 7, "minute": 4}
